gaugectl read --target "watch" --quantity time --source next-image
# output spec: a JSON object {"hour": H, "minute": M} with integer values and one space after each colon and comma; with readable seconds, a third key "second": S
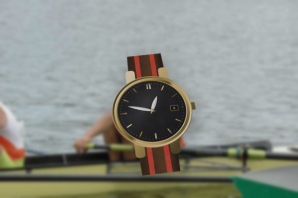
{"hour": 12, "minute": 48}
